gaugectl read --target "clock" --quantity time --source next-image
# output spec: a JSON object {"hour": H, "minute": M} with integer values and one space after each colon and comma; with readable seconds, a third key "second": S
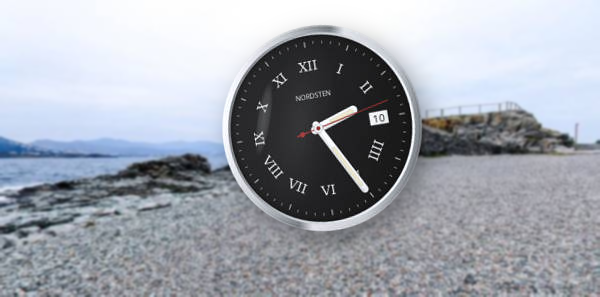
{"hour": 2, "minute": 25, "second": 13}
